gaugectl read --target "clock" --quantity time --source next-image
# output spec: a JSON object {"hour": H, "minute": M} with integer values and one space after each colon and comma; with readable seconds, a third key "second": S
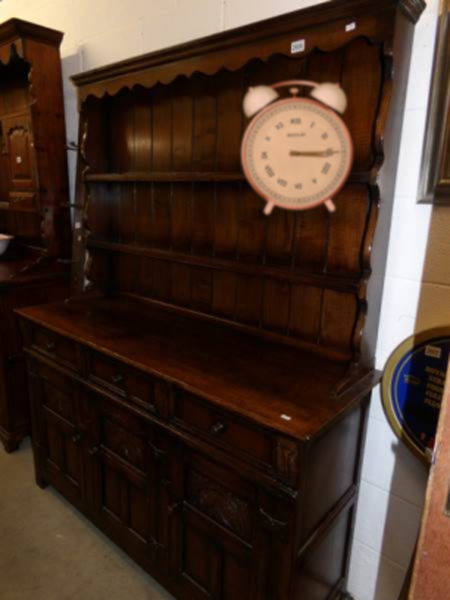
{"hour": 3, "minute": 15}
